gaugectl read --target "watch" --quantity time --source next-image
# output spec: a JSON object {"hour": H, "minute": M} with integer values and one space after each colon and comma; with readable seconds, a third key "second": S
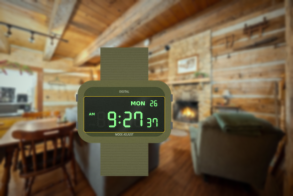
{"hour": 9, "minute": 27, "second": 37}
